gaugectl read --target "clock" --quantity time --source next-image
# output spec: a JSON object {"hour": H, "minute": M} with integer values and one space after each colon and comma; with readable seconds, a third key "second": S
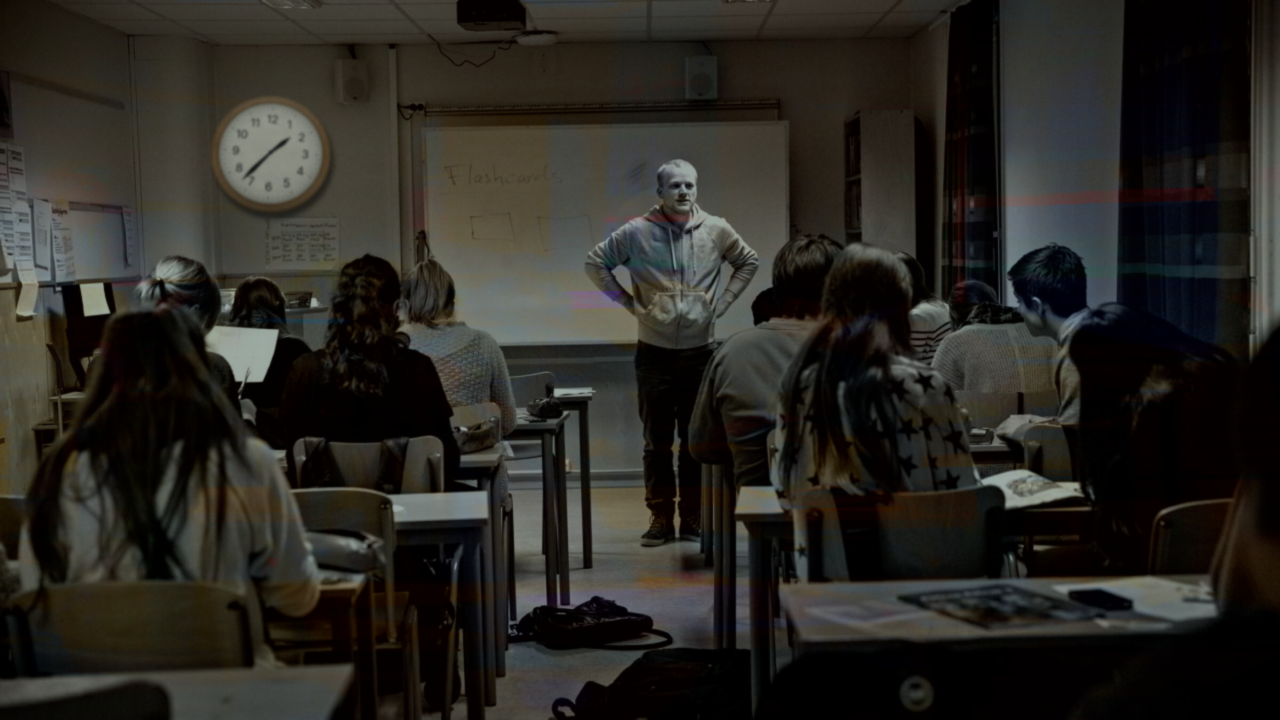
{"hour": 1, "minute": 37}
